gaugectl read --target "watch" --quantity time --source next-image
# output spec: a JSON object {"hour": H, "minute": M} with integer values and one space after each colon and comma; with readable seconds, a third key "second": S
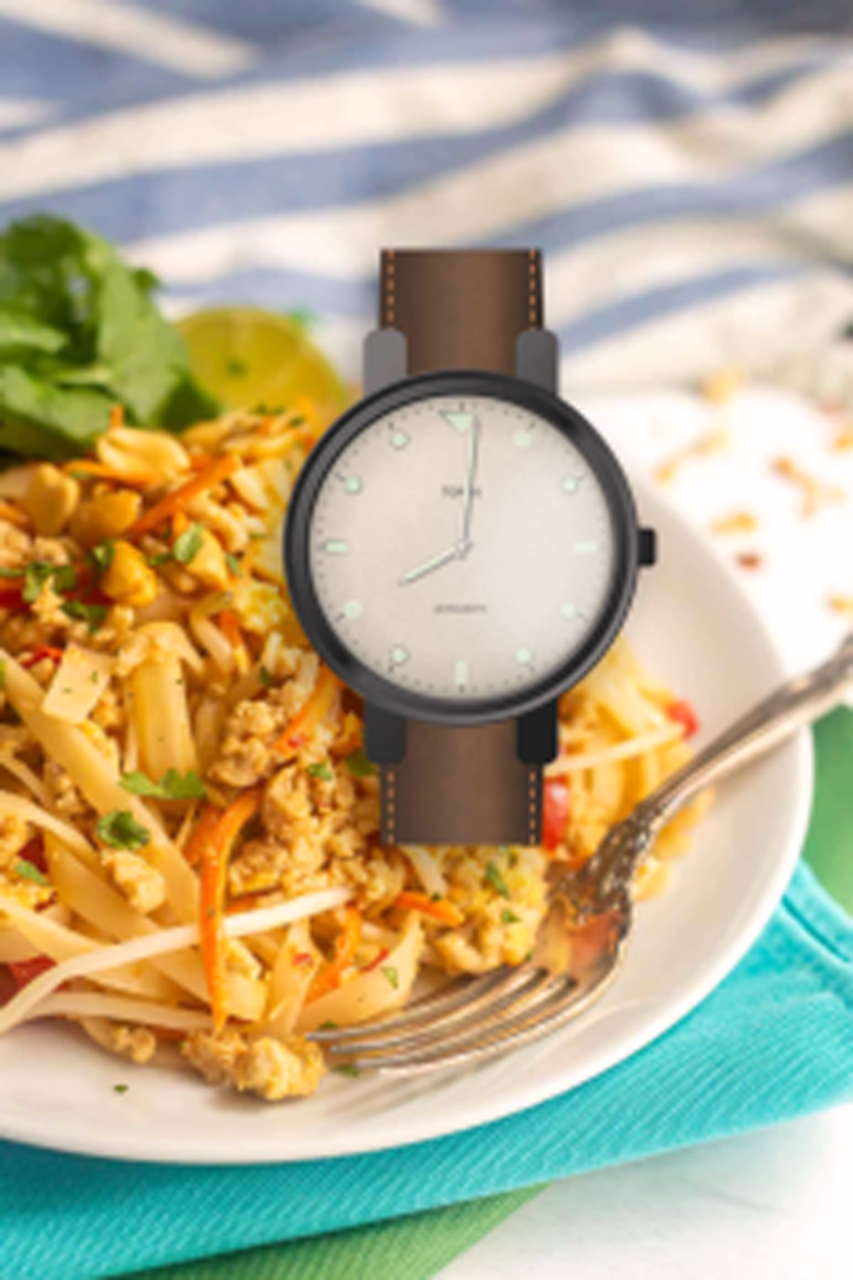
{"hour": 8, "minute": 1}
